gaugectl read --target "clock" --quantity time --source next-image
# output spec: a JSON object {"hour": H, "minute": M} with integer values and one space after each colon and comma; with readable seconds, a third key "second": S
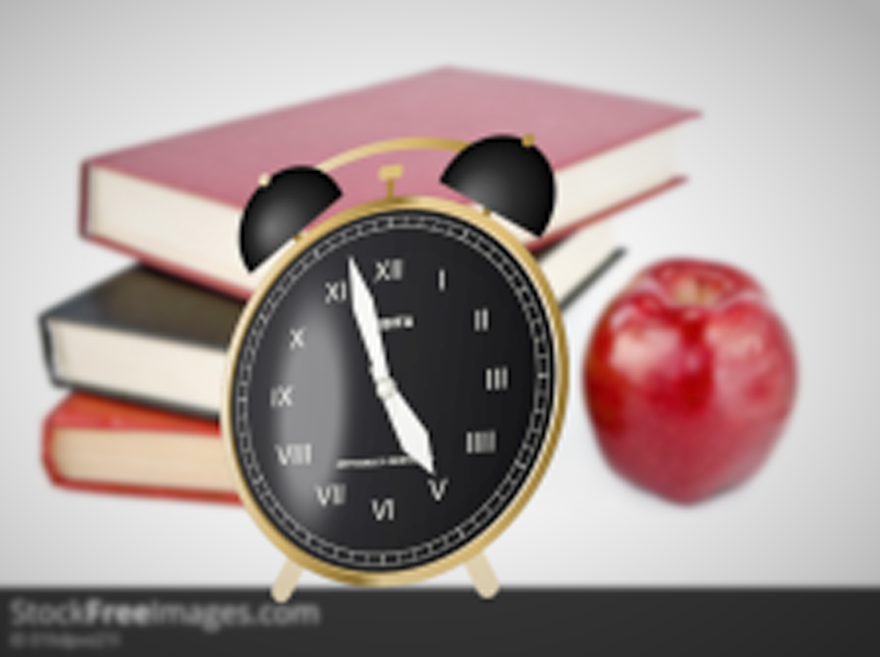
{"hour": 4, "minute": 57}
